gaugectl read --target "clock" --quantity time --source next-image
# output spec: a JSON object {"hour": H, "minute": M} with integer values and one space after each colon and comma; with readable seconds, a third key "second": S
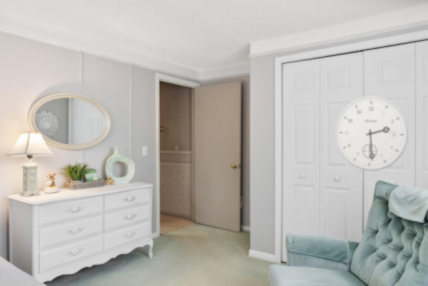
{"hour": 2, "minute": 29}
